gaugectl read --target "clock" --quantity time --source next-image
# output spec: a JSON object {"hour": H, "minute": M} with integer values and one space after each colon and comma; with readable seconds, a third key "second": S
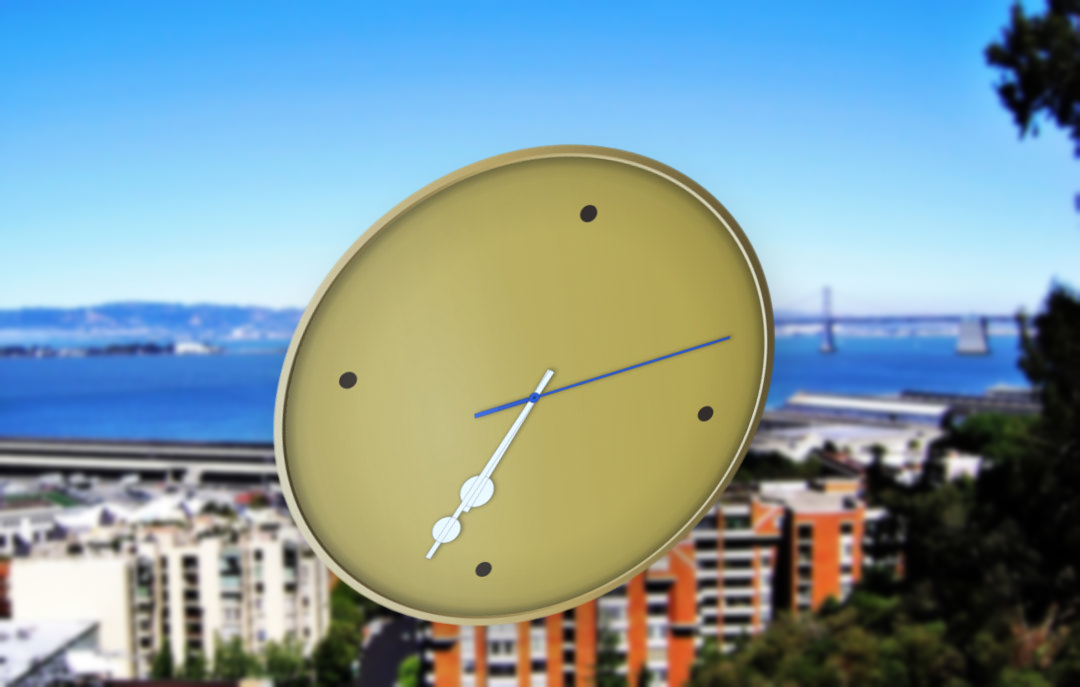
{"hour": 6, "minute": 33, "second": 11}
